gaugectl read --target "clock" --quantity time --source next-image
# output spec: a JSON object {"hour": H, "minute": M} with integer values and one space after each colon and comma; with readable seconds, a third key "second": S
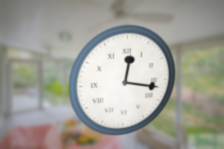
{"hour": 12, "minute": 17}
